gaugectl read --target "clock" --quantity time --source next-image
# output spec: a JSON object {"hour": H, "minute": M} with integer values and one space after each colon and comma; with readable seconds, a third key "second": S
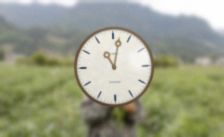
{"hour": 11, "minute": 2}
